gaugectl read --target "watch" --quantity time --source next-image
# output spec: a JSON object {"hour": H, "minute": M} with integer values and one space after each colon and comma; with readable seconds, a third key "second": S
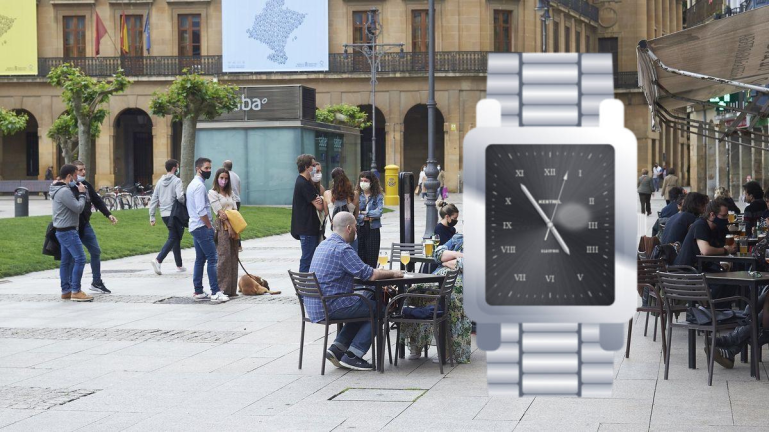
{"hour": 4, "minute": 54, "second": 3}
